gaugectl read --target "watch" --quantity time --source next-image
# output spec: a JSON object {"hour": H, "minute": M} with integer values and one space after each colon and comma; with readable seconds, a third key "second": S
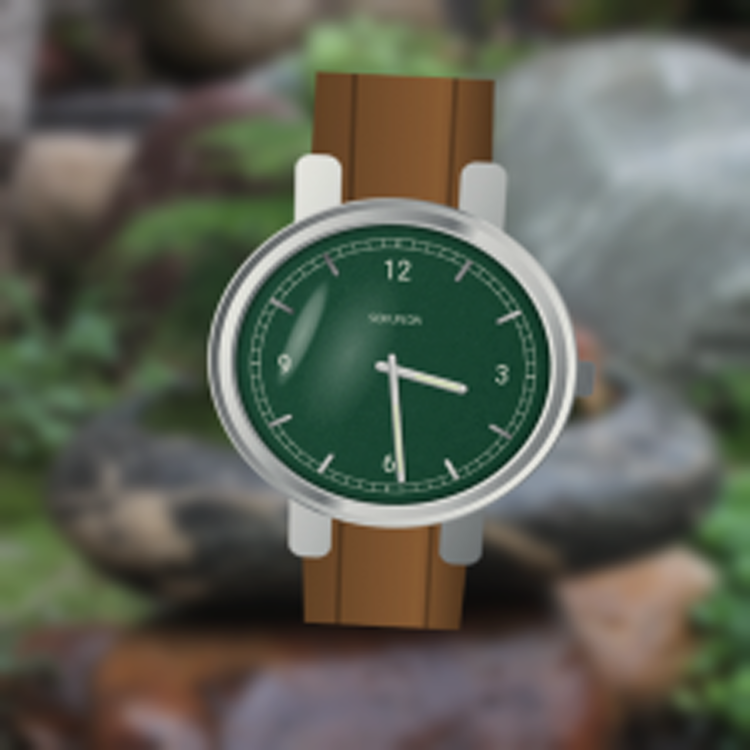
{"hour": 3, "minute": 29}
